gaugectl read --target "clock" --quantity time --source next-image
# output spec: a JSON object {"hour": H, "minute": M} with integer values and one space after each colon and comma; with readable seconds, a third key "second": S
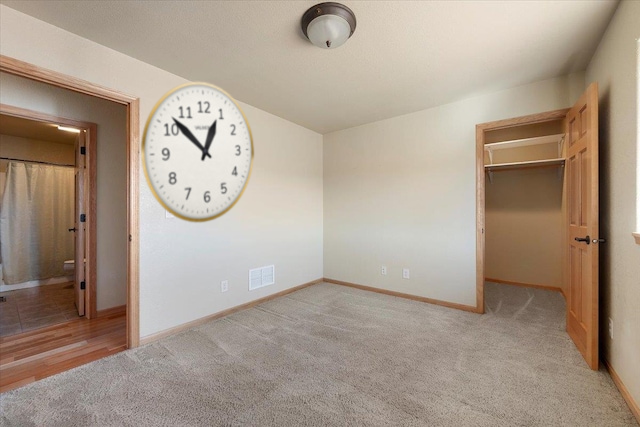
{"hour": 12, "minute": 52}
